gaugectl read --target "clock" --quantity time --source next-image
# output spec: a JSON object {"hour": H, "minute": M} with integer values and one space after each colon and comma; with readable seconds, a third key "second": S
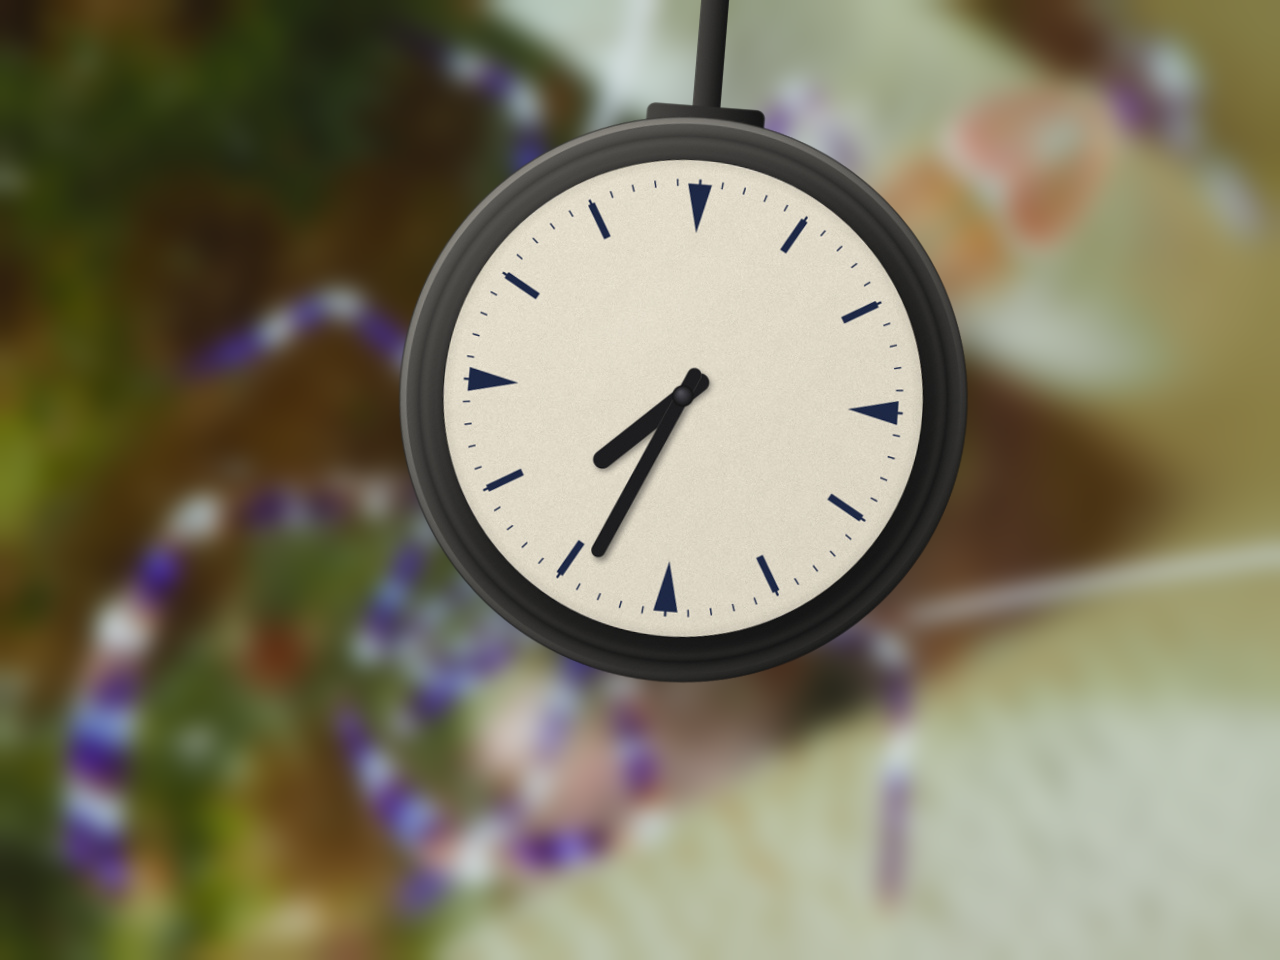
{"hour": 7, "minute": 34}
